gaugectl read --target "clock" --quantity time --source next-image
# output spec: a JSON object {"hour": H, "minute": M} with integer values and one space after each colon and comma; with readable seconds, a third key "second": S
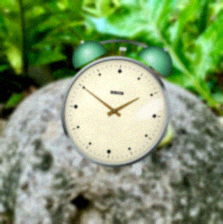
{"hour": 1, "minute": 50}
